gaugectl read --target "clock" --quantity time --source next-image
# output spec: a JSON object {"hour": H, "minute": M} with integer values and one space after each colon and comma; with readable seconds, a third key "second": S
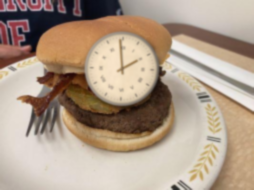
{"hour": 1, "minute": 59}
